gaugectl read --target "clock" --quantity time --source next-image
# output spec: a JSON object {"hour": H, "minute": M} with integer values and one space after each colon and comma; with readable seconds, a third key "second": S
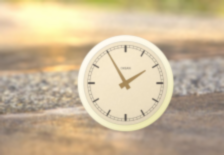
{"hour": 1, "minute": 55}
